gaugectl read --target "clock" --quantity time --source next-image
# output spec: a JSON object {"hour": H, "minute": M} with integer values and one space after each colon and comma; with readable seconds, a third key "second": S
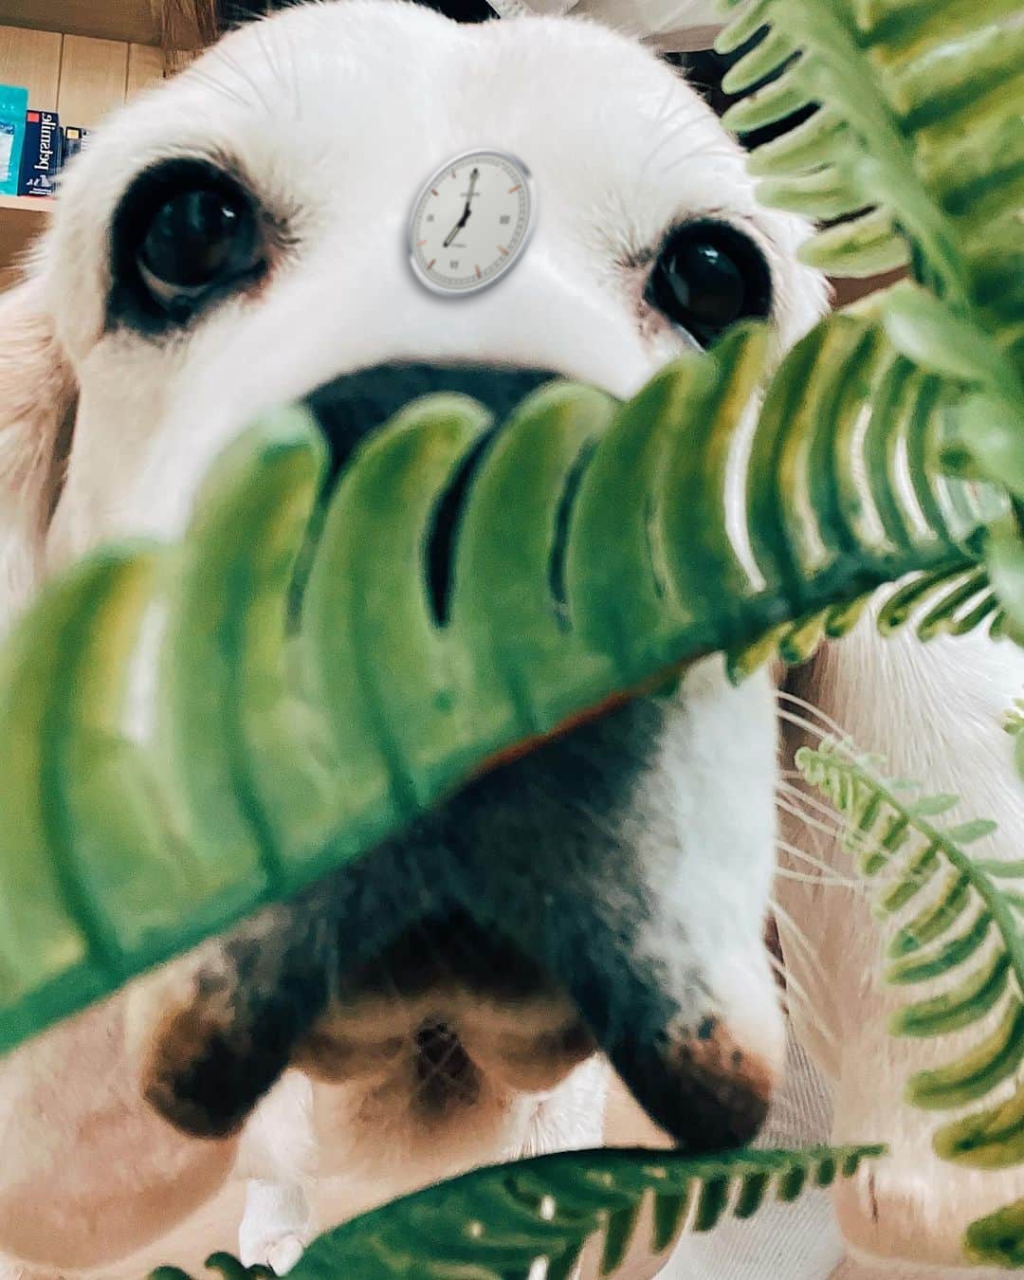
{"hour": 7, "minute": 0}
